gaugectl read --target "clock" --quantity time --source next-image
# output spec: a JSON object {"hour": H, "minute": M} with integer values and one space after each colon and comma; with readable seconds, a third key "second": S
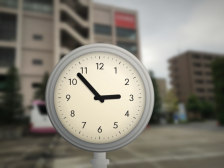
{"hour": 2, "minute": 53}
